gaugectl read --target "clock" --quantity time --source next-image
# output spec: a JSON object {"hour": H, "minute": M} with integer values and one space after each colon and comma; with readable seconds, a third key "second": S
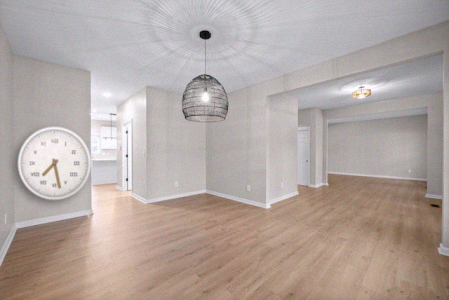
{"hour": 7, "minute": 28}
